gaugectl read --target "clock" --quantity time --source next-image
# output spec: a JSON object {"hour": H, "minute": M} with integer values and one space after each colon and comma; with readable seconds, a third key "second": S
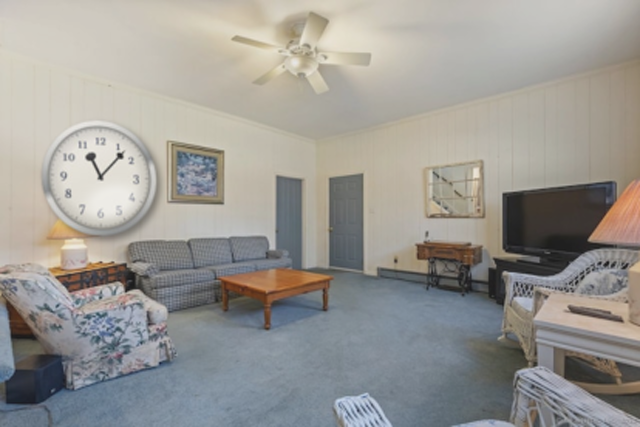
{"hour": 11, "minute": 7}
